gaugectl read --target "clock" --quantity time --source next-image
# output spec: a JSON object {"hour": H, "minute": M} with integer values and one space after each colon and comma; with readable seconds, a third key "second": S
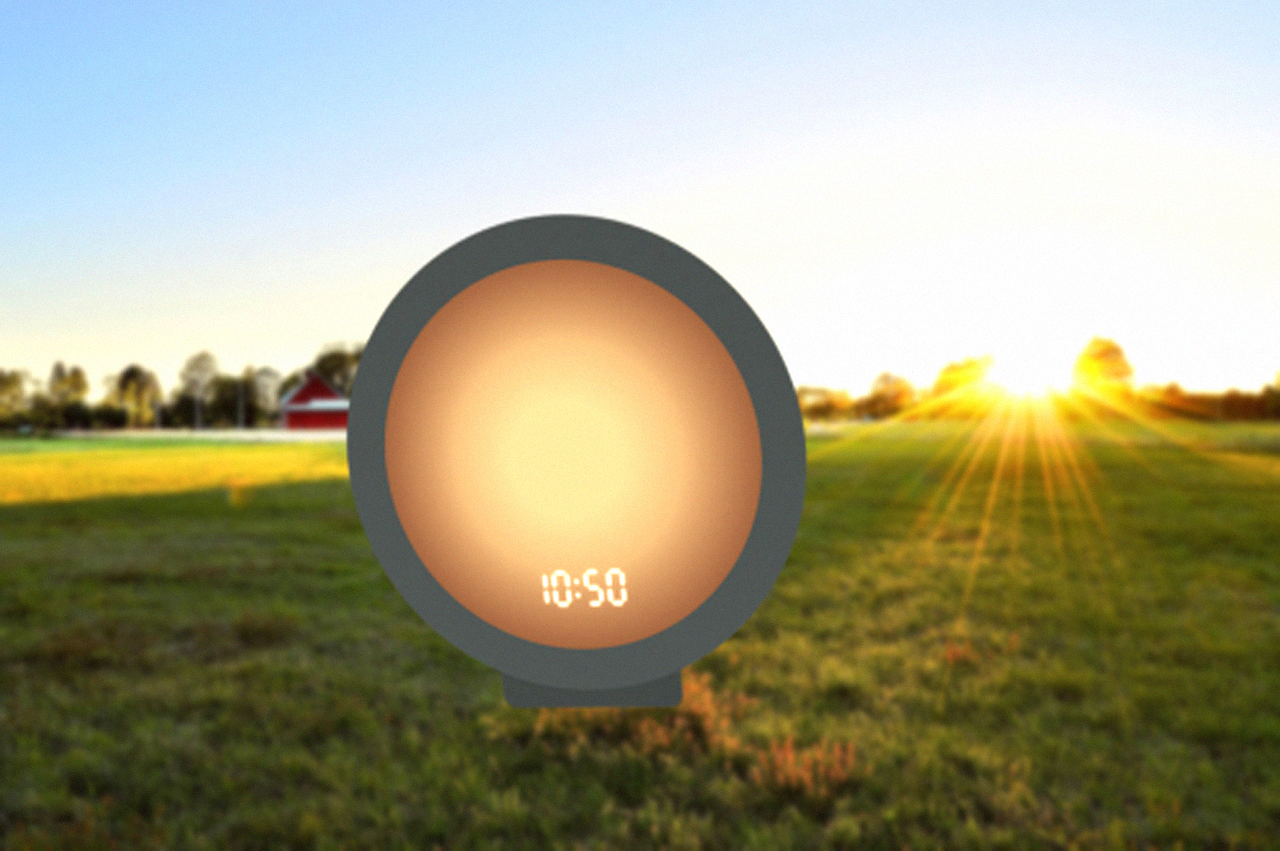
{"hour": 10, "minute": 50}
